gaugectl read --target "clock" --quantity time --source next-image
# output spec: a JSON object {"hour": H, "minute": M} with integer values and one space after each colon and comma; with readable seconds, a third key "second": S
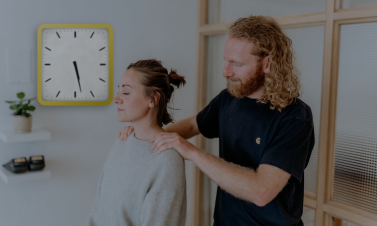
{"hour": 5, "minute": 28}
